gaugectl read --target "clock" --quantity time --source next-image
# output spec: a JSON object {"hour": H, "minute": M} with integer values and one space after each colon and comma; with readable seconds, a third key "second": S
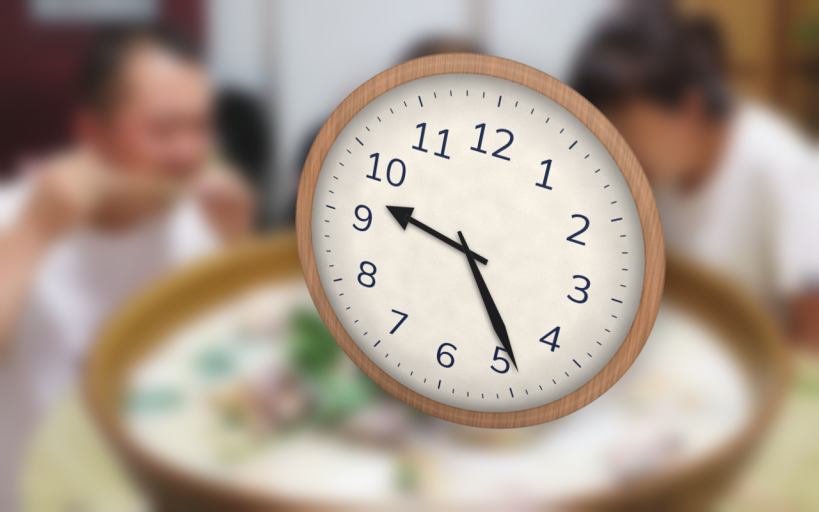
{"hour": 9, "minute": 24}
